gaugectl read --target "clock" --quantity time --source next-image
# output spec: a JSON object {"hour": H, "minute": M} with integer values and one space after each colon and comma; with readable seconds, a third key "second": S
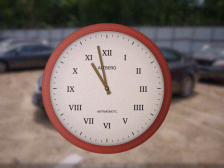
{"hour": 10, "minute": 58}
